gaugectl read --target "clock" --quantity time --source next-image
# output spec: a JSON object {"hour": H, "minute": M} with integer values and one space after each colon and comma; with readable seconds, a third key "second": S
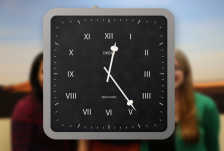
{"hour": 12, "minute": 24}
